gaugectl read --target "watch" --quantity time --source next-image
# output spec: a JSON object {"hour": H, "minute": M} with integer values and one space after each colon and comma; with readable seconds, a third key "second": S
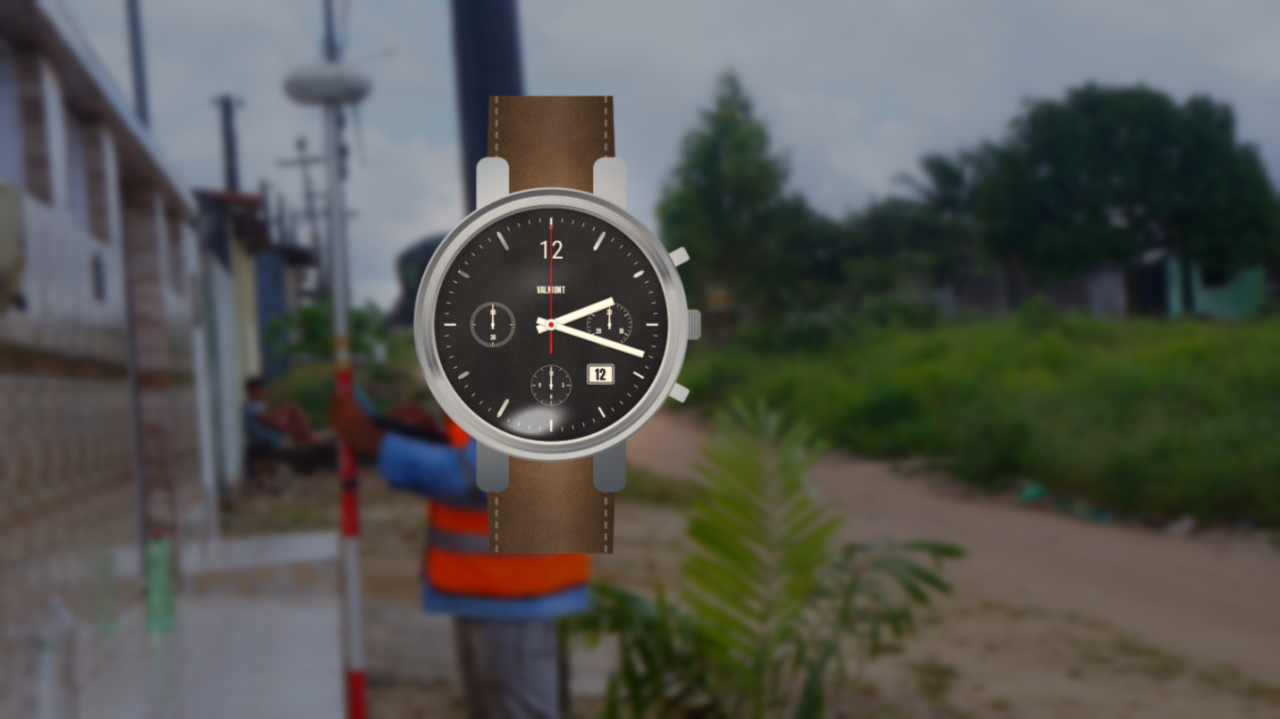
{"hour": 2, "minute": 18}
